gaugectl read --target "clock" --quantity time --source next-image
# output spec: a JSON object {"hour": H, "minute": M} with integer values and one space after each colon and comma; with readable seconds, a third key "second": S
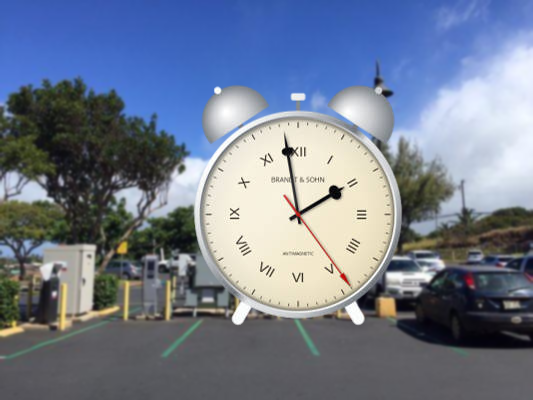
{"hour": 1, "minute": 58, "second": 24}
